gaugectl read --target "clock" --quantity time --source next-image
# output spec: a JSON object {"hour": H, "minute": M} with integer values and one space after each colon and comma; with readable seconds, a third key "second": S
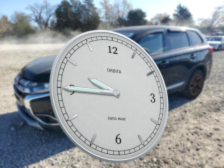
{"hour": 9, "minute": 45}
